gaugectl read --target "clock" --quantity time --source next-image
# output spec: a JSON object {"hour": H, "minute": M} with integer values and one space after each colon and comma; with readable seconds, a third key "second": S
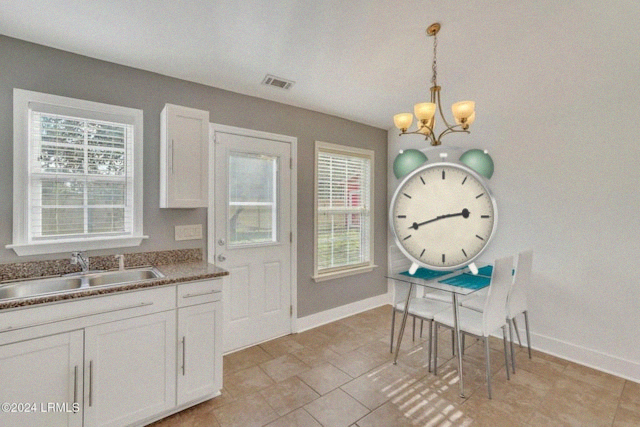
{"hour": 2, "minute": 42}
